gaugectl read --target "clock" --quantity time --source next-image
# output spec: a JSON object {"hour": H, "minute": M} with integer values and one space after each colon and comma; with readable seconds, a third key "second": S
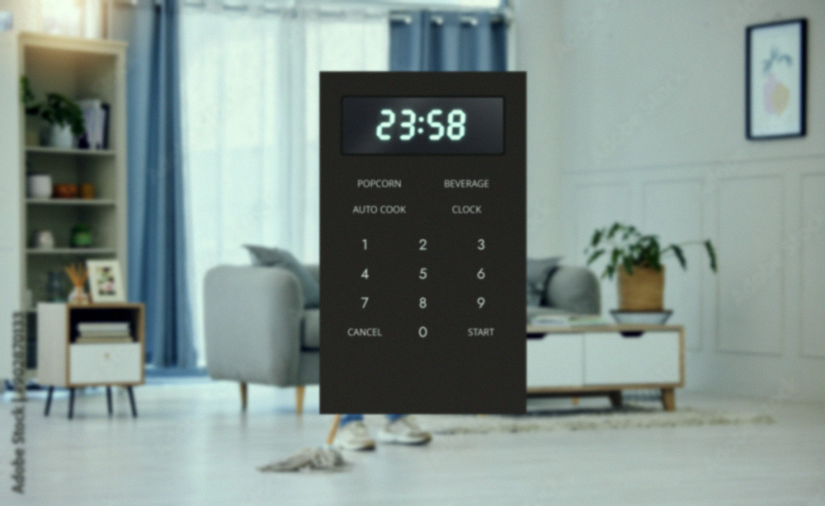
{"hour": 23, "minute": 58}
